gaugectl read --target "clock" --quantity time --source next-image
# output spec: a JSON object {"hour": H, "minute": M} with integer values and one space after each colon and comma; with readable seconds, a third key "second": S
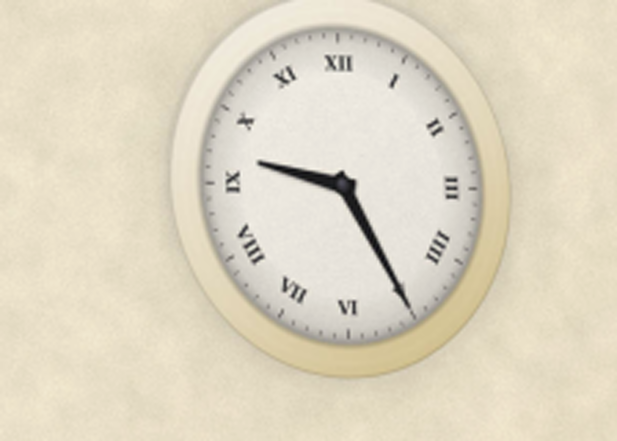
{"hour": 9, "minute": 25}
